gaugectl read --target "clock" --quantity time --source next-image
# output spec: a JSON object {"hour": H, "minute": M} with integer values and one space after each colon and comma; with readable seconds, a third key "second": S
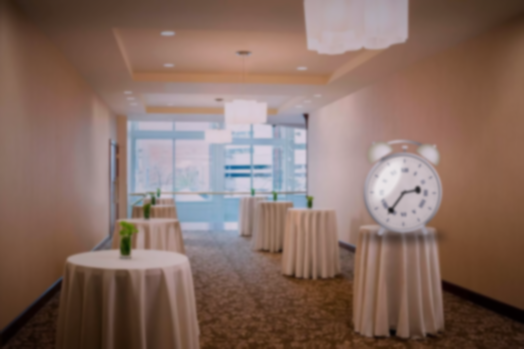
{"hour": 2, "minute": 36}
